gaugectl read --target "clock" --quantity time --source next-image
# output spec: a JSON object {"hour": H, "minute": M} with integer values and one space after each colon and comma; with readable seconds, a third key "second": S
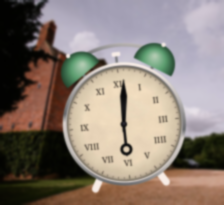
{"hour": 6, "minute": 1}
